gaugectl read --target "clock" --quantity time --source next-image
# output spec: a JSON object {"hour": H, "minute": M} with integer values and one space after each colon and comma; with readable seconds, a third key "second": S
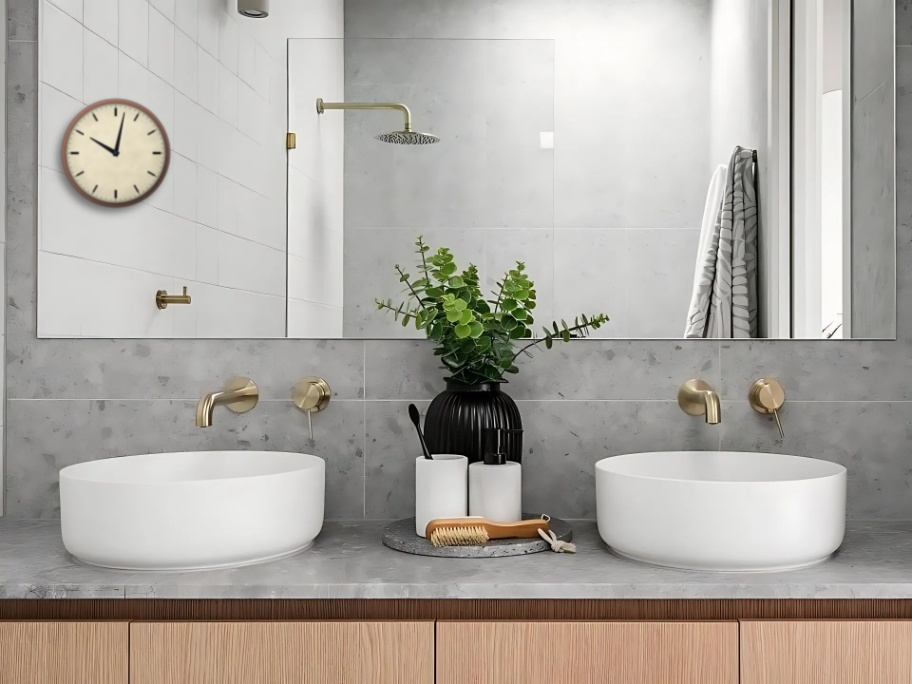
{"hour": 10, "minute": 2}
